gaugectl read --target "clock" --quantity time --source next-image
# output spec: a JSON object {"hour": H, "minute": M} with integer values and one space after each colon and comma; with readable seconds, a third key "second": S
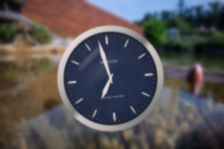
{"hour": 6, "minute": 58}
